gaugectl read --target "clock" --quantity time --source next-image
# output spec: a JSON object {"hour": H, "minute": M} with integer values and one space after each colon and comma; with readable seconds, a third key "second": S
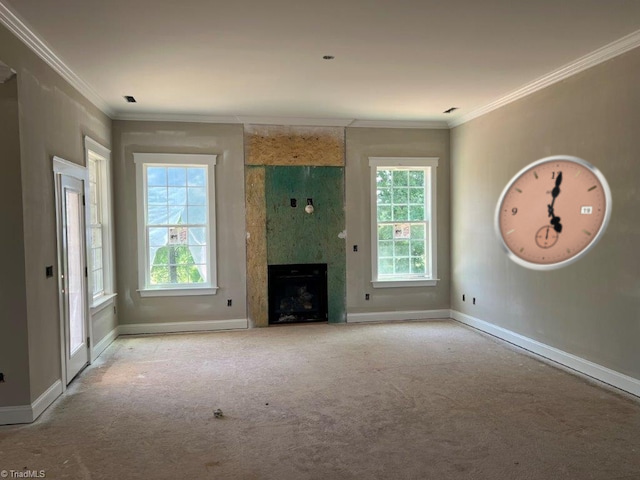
{"hour": 5, "minute": 1}
